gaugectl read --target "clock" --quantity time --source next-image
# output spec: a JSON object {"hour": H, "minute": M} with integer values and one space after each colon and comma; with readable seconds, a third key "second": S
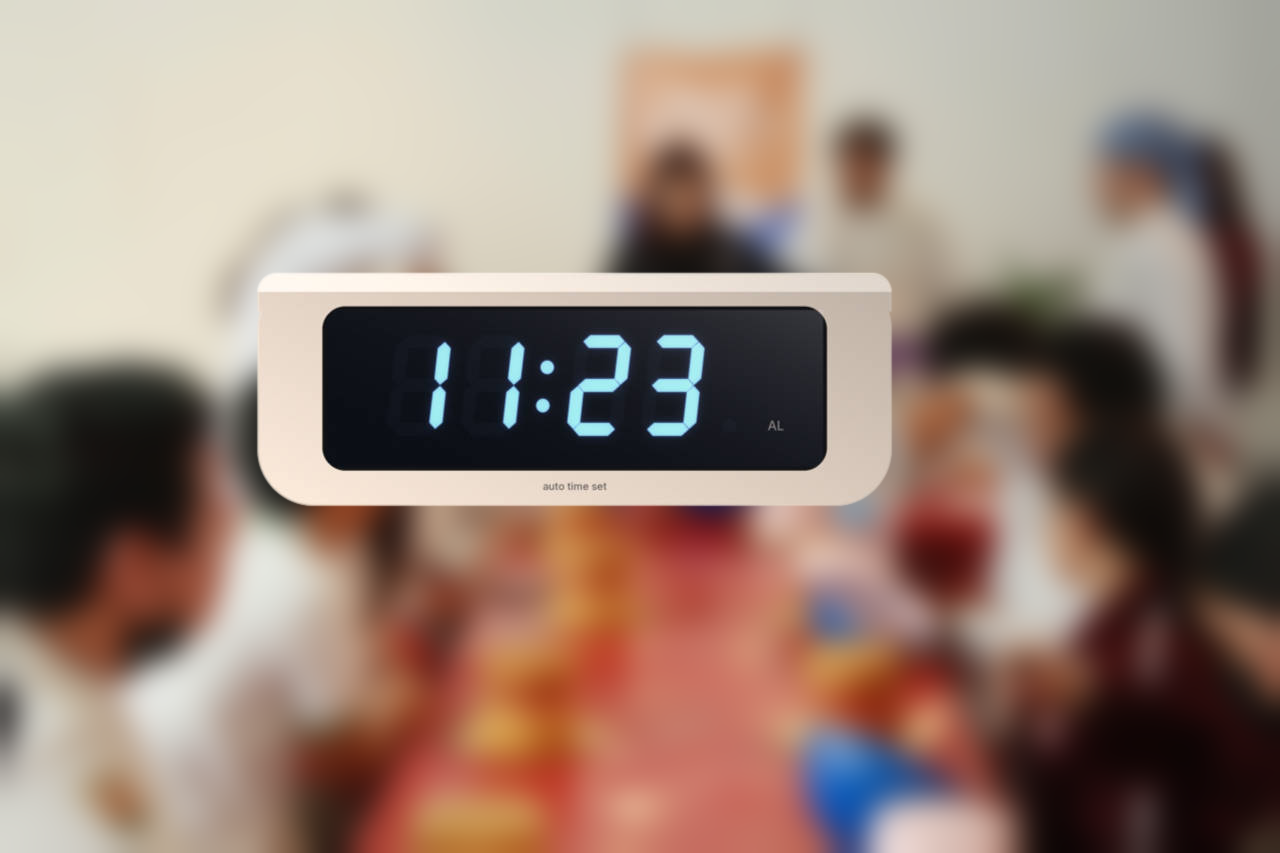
{"hour": 11, "minute": 23}
